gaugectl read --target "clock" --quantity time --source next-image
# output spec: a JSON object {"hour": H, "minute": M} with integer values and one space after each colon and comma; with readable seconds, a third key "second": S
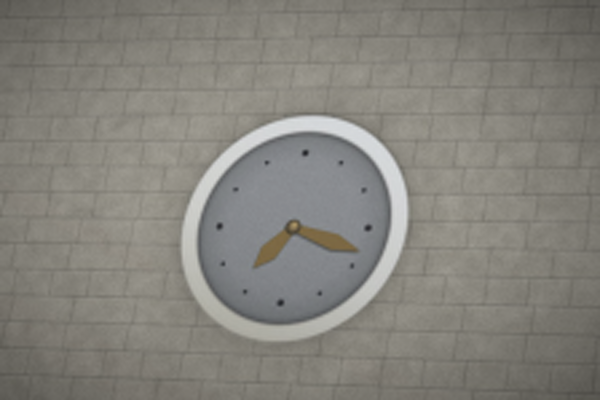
{"hour": 7, "minute": 18}
